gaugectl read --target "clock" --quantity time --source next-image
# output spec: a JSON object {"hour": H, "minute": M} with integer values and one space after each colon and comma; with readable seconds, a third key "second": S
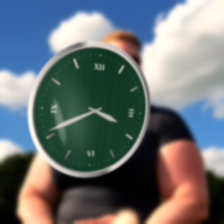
{"hour": 3, "minute": 41}
